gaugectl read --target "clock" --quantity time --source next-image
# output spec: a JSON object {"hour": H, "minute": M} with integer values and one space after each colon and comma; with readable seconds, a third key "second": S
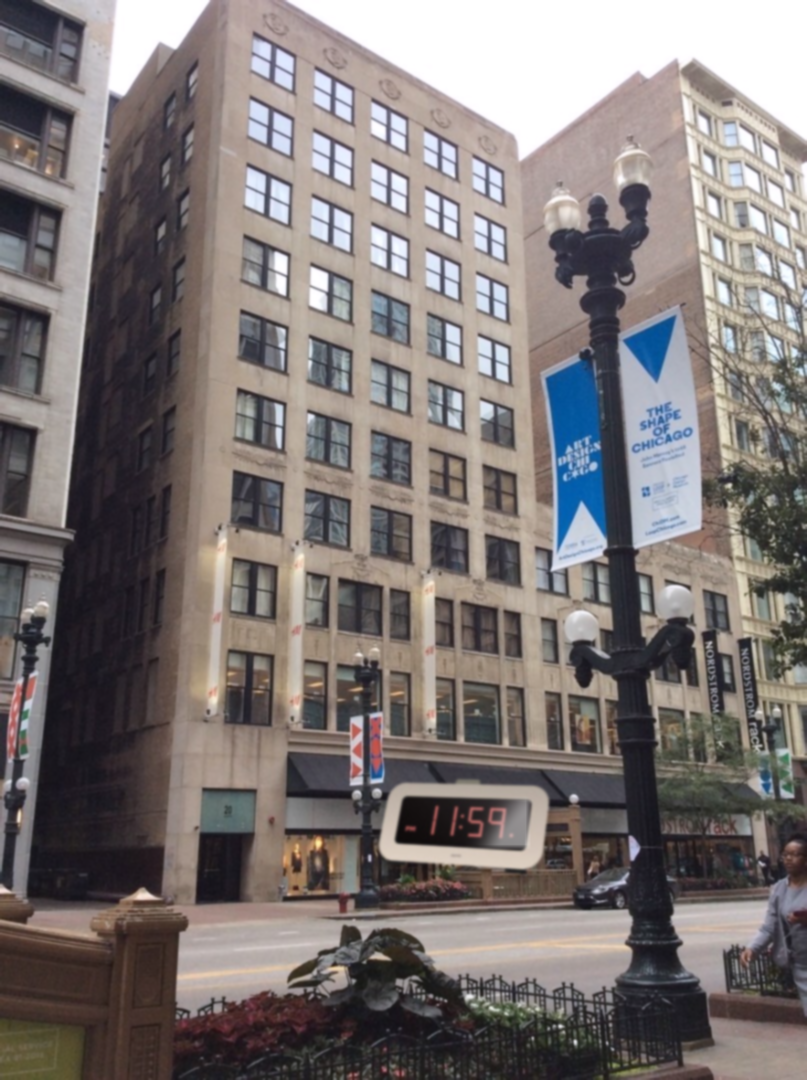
{"hour": 11, "minute": 59}
